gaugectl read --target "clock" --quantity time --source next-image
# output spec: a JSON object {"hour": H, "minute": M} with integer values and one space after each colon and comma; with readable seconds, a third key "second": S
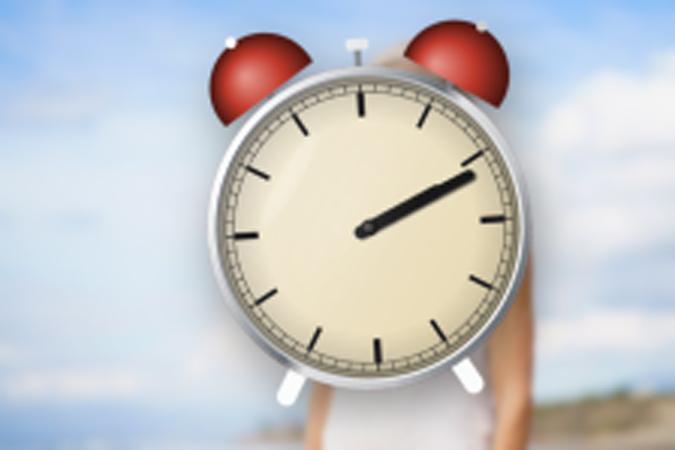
{"hour": 2, "minute": 11}
